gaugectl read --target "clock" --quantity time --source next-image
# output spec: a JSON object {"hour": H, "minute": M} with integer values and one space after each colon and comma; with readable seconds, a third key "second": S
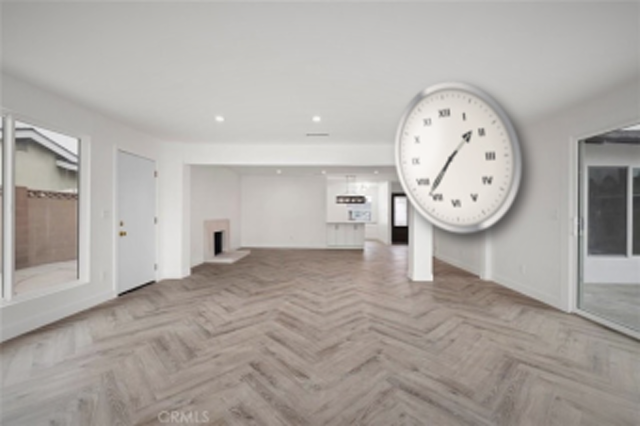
{"hour": 1, "minute": 37}
